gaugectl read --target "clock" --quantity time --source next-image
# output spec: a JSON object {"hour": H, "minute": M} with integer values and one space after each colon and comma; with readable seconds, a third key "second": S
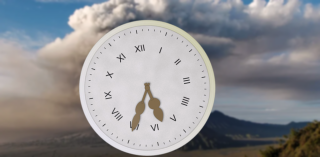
{"hour": 5, "minute": 35}
